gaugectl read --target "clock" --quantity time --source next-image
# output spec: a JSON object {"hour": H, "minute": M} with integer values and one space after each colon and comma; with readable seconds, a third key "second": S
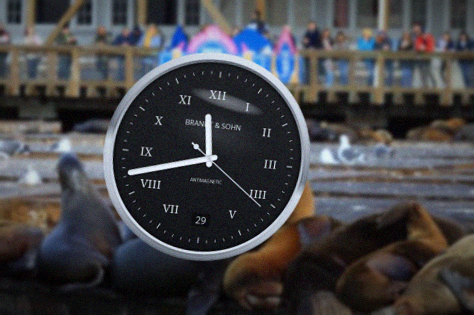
{"hour": 11, "minute": 42, "second": 21}
